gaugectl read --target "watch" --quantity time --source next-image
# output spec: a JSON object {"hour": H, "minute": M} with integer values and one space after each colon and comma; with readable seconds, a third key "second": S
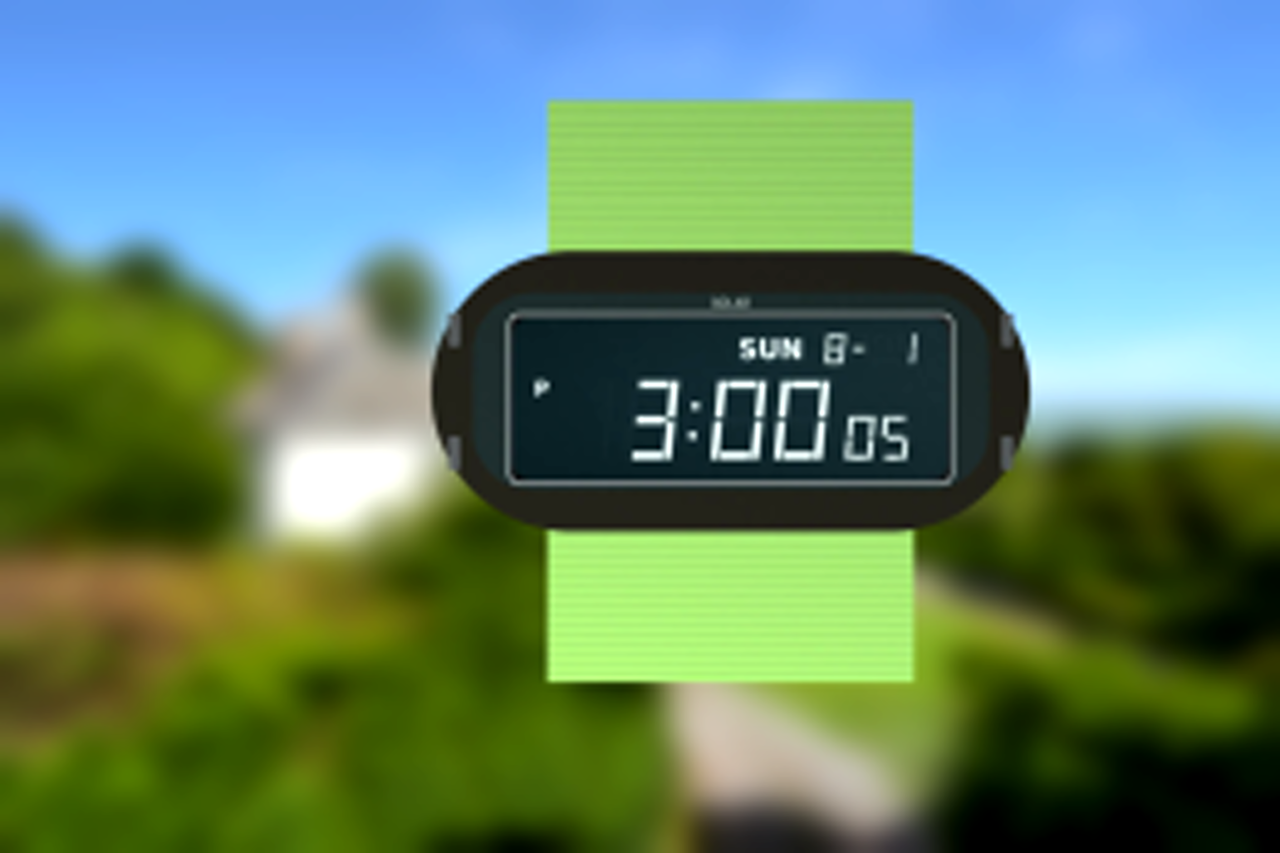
{"hour": 3, "minute": 0, "second": 5}
